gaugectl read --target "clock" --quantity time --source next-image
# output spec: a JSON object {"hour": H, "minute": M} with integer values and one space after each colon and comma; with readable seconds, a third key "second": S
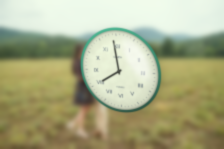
{"hour": 7, "minute": 59}
